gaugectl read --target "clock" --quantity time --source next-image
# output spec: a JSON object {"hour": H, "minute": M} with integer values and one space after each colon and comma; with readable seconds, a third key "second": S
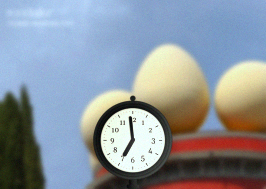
{"hour": 6, "minute": 59}
